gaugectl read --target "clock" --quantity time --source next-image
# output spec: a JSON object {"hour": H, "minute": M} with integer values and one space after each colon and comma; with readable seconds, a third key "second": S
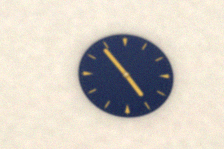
{"hour": 4, "minute": 54}
